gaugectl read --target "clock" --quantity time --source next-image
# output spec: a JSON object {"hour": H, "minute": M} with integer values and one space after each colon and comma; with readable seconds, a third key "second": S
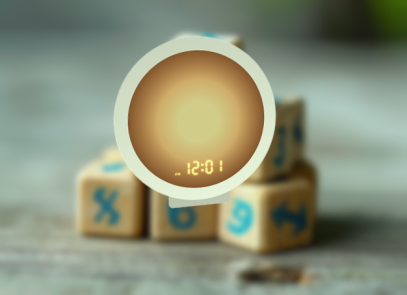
{"hour": 12, "minute": 1}
